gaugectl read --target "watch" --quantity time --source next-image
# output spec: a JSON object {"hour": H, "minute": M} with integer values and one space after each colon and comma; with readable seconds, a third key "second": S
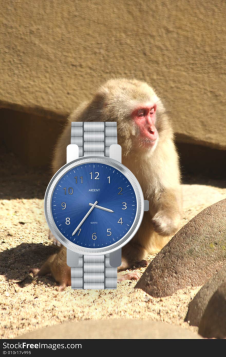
{"hour": 3, "minute": 36}
